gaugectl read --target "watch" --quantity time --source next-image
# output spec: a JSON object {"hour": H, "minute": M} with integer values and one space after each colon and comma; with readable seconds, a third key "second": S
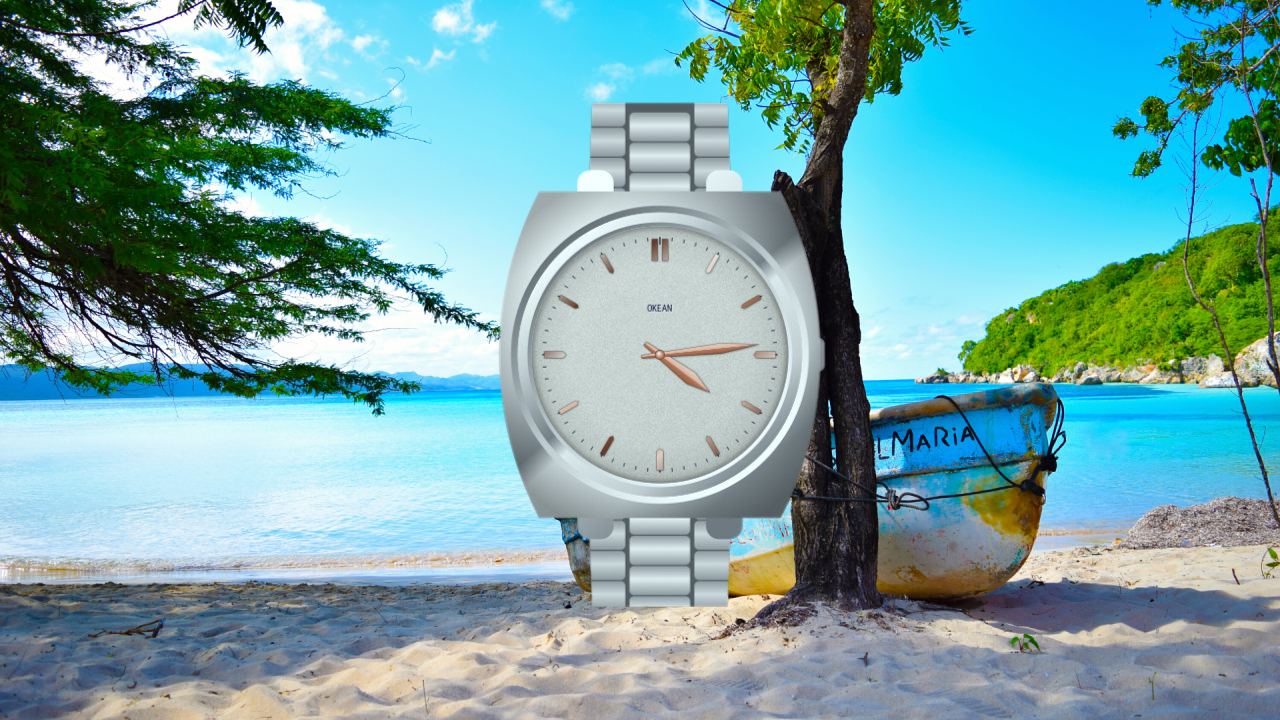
{"hour": 4, "minute": 14}
